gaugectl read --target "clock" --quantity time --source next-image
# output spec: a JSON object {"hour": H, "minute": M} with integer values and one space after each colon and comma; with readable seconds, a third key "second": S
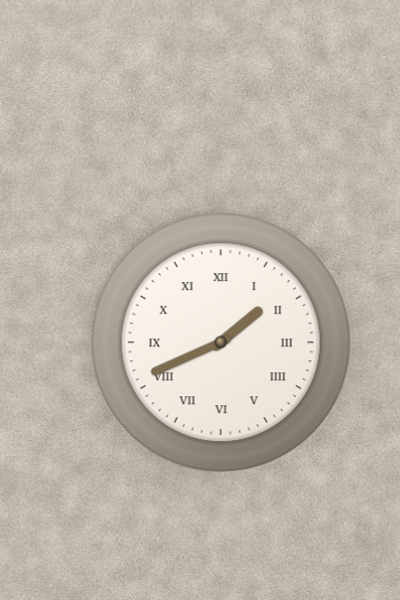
{"hour": 1, "minute": 41}
